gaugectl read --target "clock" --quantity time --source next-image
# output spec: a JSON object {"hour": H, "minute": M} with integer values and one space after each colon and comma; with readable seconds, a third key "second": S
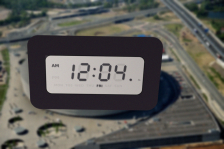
{"hour": 12, "minute": 4}
